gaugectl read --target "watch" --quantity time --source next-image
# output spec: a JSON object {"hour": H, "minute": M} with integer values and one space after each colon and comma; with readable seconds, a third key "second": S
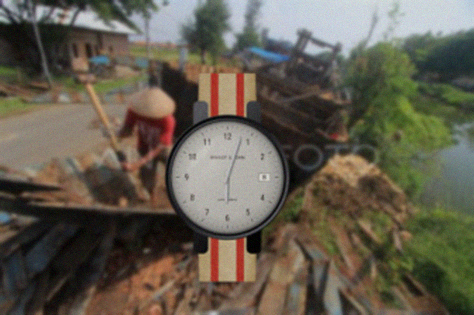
{"hour": 6, "minute": 3}
